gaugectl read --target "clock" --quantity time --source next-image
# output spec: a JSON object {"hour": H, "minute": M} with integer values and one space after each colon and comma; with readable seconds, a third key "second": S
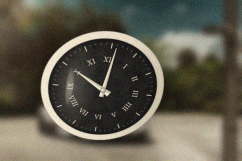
{"hour": 10, "minute": 1}
